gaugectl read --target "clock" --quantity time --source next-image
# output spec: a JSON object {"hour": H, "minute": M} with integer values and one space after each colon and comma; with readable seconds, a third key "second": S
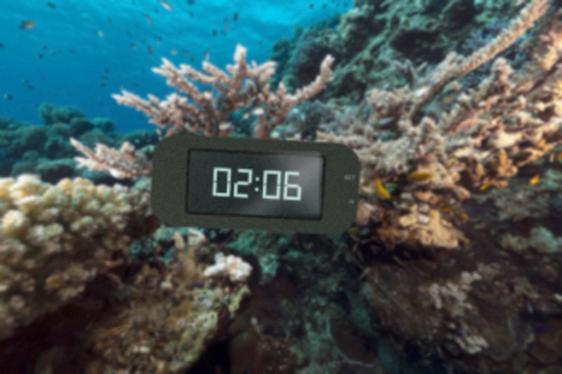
{"hour": 2, "minute": 6}
